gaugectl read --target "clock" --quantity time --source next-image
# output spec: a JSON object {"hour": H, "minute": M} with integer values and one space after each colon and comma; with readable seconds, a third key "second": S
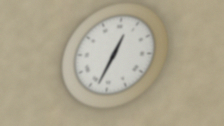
{"hour": 12, "minute": 33}
